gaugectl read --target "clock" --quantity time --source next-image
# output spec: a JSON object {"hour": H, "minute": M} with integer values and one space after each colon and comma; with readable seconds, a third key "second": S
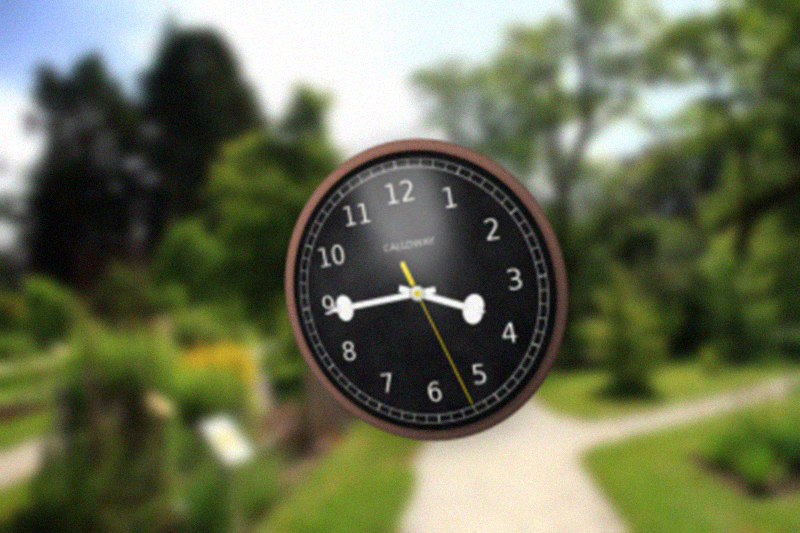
{"hour": 3, "minute": 44, "second": 27}
